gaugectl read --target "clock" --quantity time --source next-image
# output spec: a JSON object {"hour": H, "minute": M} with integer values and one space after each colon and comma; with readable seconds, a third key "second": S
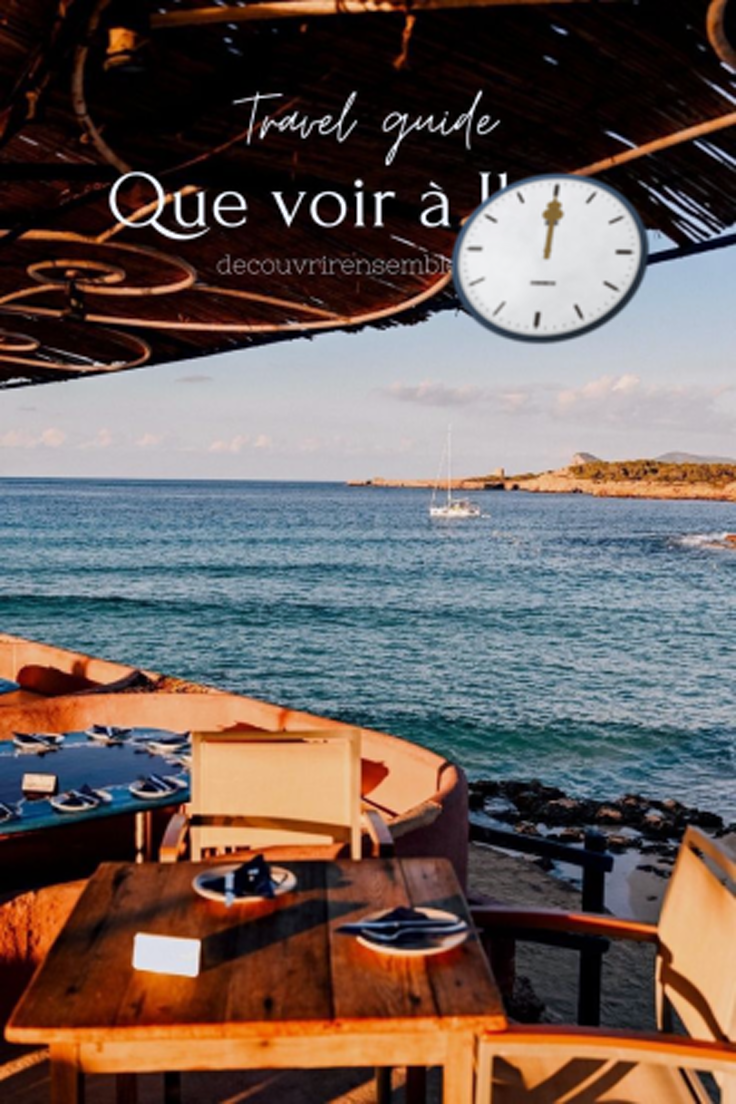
{"hour": 12, "minute": 0}
